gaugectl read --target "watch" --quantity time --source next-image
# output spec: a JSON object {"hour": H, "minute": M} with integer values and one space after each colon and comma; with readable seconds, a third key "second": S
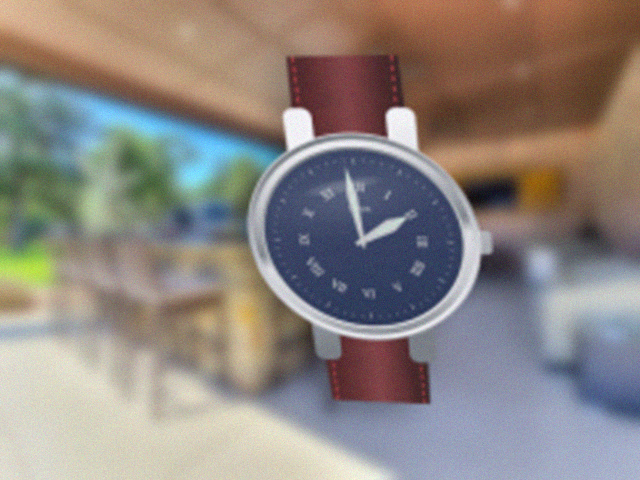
{"hour": 1, "minute": 59}
